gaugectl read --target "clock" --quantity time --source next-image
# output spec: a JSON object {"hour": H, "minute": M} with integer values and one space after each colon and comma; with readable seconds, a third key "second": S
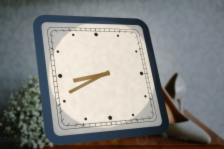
{"hour": 8, "minute": 41}
